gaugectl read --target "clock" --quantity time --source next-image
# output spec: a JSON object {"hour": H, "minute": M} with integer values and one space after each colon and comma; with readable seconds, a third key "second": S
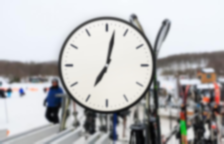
{"hour": 7, "minute": 2}
